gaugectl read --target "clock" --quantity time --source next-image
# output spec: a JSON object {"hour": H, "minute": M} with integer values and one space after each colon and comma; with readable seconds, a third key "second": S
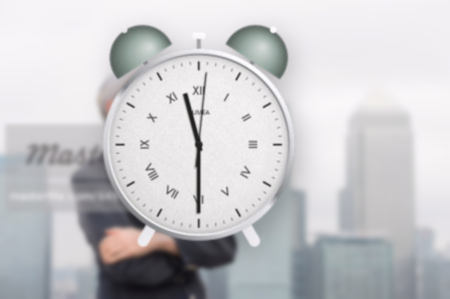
{"hour": 11, "minute": 30, "second": 1}
